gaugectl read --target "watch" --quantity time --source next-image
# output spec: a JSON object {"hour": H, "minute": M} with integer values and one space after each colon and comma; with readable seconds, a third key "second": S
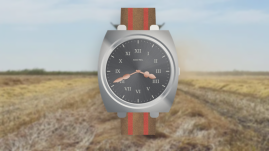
{"hour": 3, "minute": 41}
